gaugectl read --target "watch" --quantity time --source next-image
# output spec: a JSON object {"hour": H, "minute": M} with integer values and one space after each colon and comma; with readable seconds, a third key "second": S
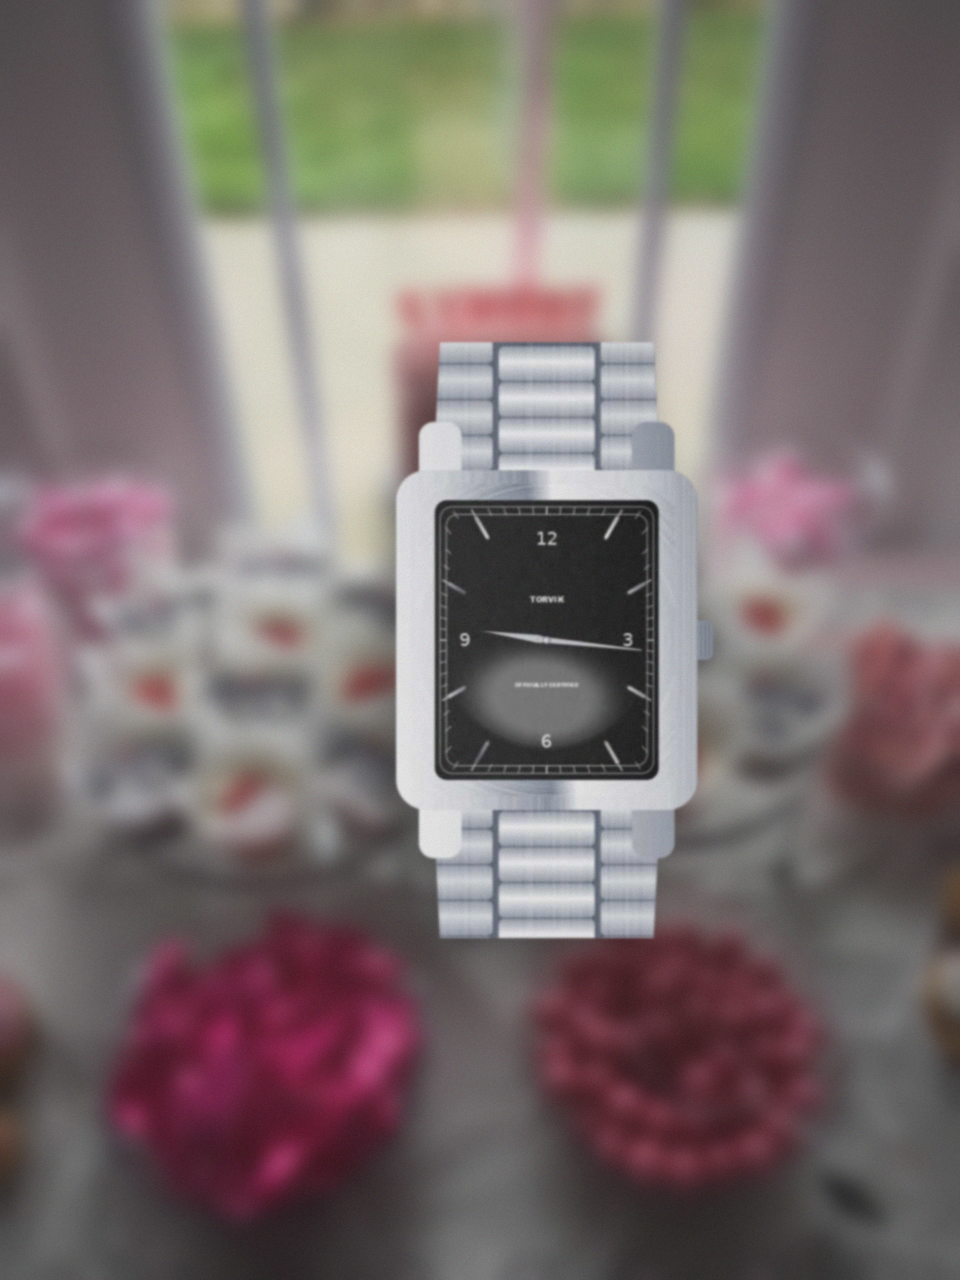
{"hour": 9, "minute": 16}
